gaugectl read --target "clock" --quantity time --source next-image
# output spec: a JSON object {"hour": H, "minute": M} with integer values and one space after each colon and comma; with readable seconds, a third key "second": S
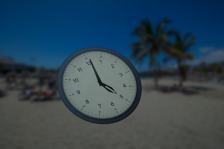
{"hour": 5, "minute": 1}
